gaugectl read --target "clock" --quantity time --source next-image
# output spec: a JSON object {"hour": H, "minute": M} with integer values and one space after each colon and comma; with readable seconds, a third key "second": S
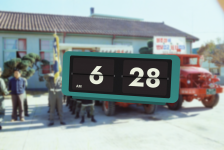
{"hour": 6, "minute": 28}
